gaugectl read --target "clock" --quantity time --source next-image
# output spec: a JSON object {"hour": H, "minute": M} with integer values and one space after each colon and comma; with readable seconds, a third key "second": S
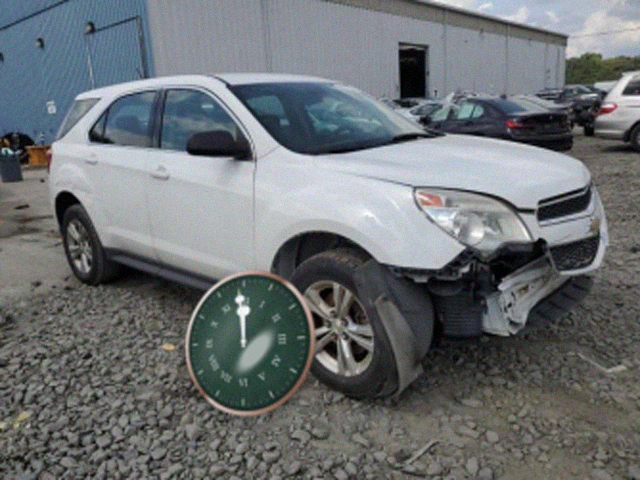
{"hour": 11, "minute": 59}
